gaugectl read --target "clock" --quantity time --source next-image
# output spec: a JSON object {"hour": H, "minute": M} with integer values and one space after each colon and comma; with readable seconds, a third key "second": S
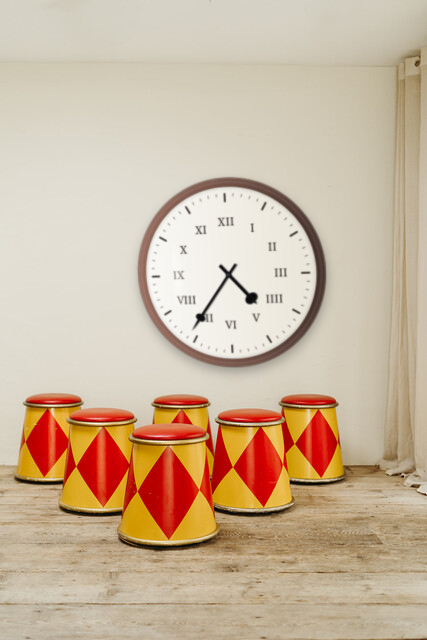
{"hour": 4, "minute": 36}
